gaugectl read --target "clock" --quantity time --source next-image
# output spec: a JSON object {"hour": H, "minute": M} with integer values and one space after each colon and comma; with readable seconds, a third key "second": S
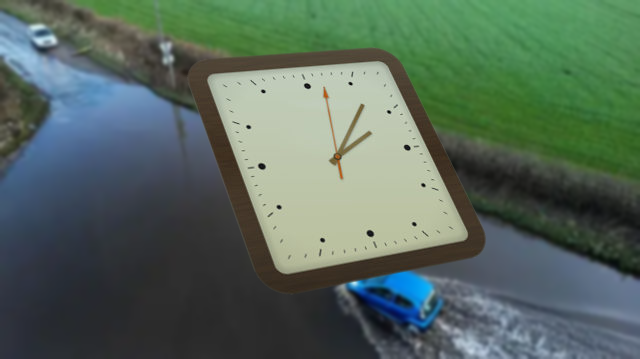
{"hour": 2, "minute": 7, "second": 2}
